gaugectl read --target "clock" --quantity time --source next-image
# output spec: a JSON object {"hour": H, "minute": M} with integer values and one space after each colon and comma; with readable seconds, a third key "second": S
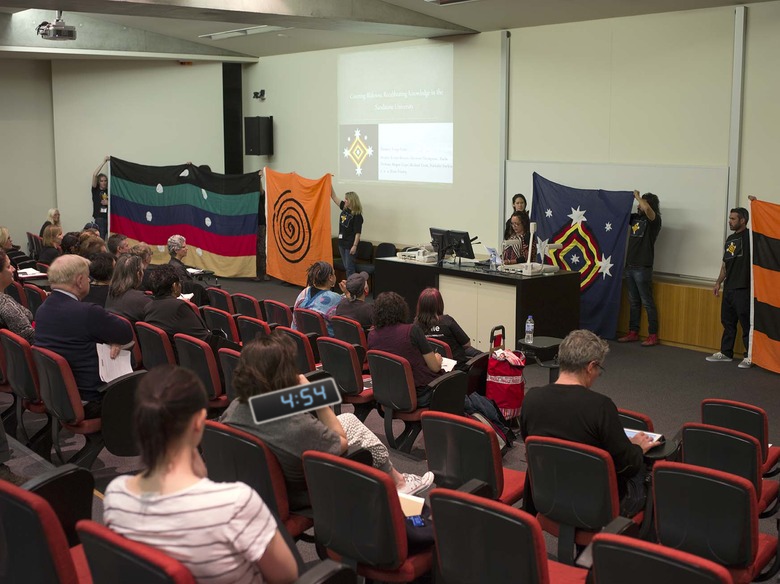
{"hour": 4, "minute": 54}
